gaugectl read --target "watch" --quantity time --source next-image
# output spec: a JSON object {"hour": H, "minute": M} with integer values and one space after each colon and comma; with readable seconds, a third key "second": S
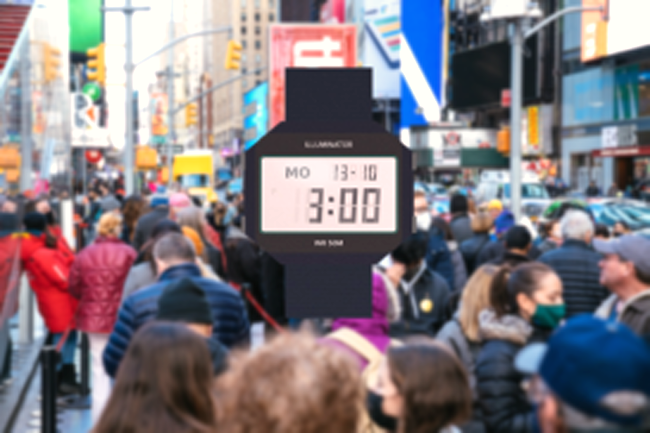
{"hour": 3, "minute": 0}
